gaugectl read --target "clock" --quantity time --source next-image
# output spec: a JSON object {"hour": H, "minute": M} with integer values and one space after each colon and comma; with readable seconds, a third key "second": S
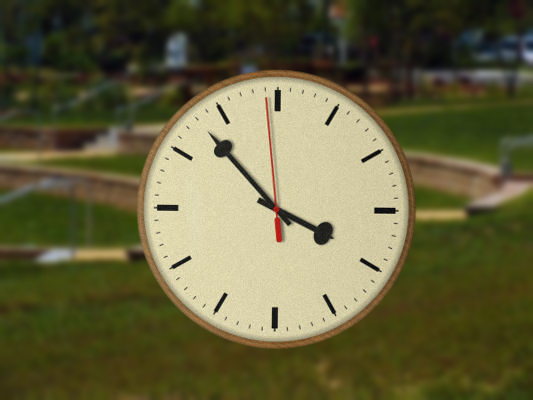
{"hour": 3, "minute": 52, "second": 59}
